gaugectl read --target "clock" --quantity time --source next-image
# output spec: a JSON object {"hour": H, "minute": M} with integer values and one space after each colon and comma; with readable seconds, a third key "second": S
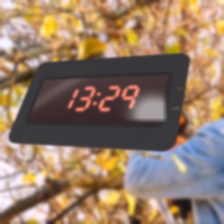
{"hour": 13, "minute": 29}
